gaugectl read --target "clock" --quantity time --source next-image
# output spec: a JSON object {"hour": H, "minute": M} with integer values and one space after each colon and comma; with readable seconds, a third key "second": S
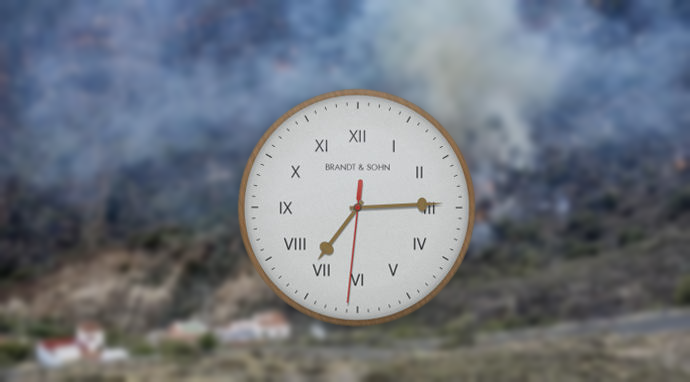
{"hour": 7, "minute": 14, "second": 31}
